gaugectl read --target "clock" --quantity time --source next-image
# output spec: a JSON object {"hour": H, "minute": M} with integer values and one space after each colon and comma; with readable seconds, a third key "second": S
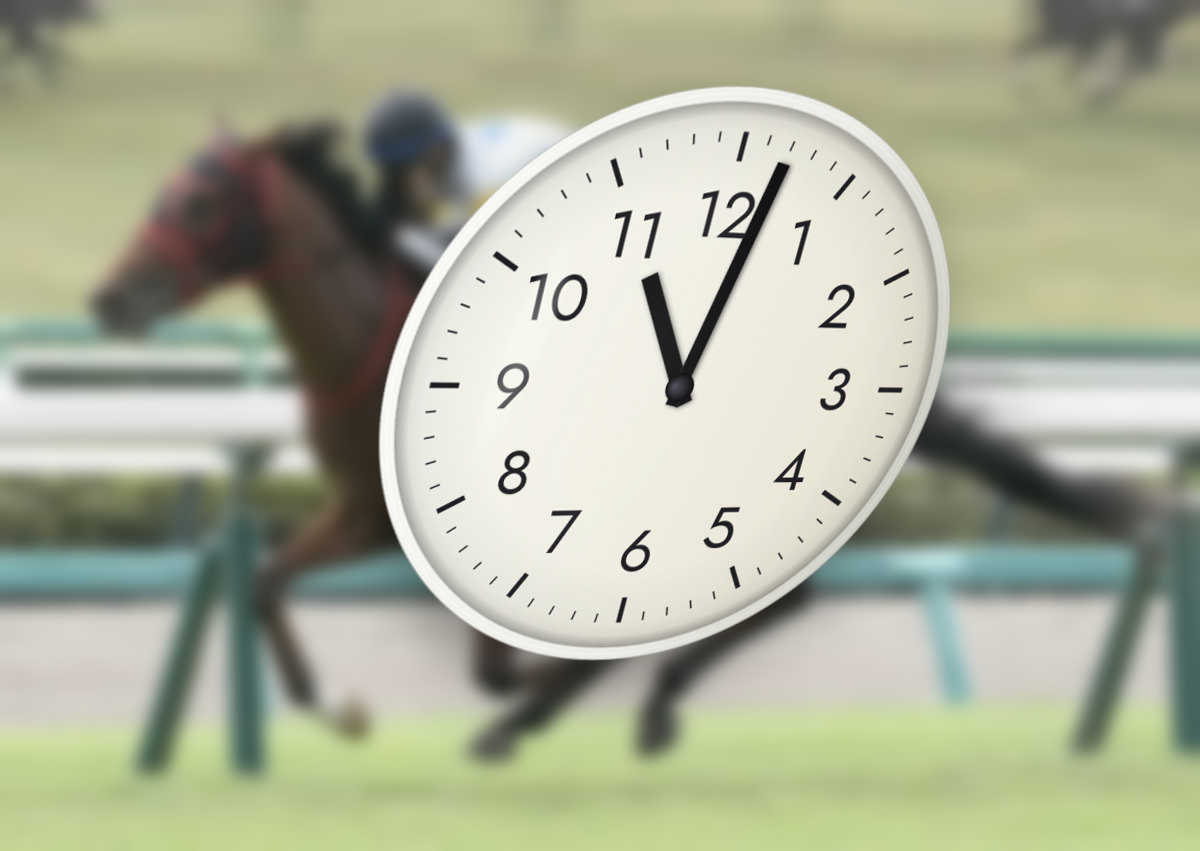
{"hour": 11, "minute": 2}
